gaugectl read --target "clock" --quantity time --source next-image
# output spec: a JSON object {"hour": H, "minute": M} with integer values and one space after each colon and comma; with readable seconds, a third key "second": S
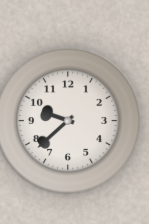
{"hour": 9, "minute": 38}
